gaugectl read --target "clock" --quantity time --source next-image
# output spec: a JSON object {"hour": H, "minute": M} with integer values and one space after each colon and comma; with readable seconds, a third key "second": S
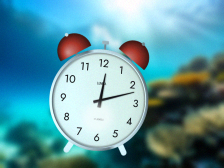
{"hour": 12, "minute": 12}
